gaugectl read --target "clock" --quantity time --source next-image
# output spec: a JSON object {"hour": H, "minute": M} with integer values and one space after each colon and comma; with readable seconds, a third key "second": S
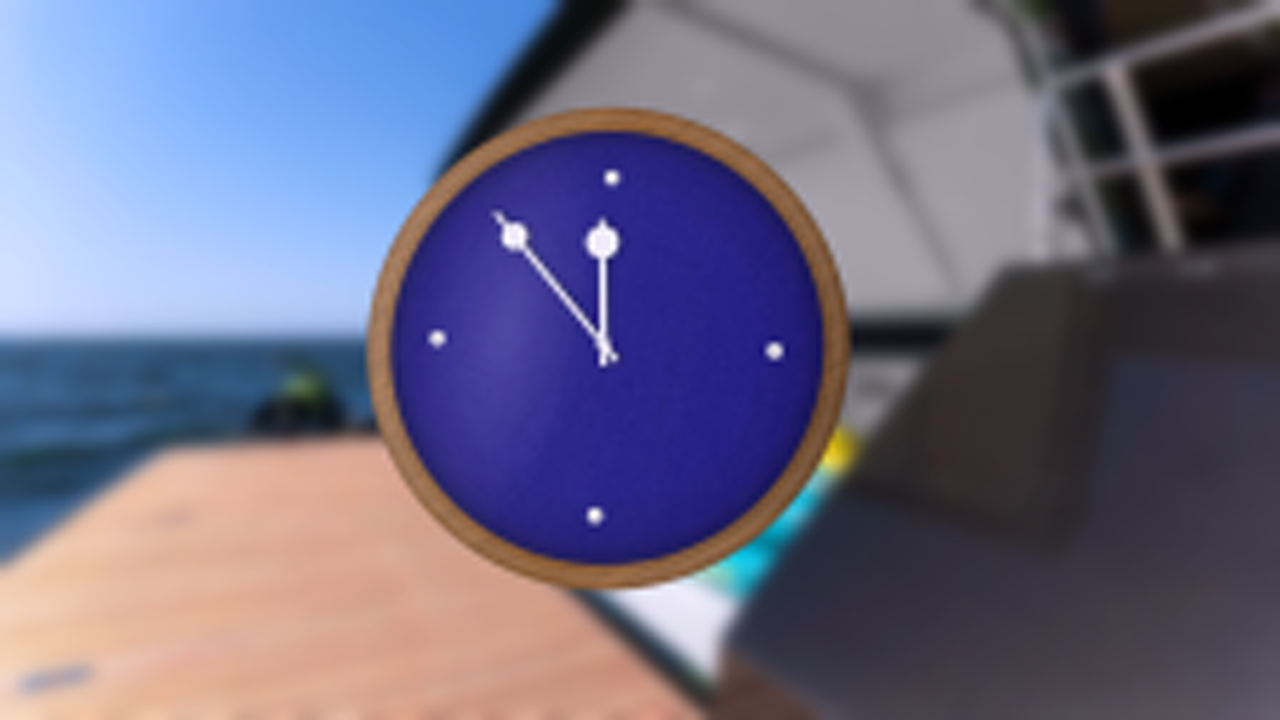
{"hour": 11, "minute": 53}
